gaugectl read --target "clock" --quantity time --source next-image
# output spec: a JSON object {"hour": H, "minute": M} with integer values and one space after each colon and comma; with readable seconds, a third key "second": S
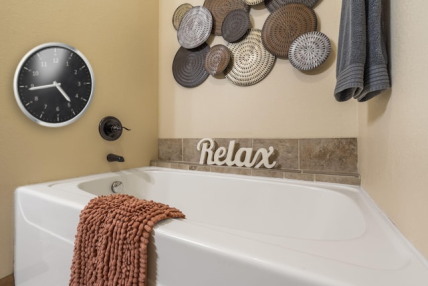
{"hour": 4, "minute": 44}
